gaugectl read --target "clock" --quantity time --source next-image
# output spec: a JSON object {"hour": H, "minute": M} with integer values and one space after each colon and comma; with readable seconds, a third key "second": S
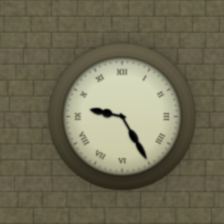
{"hour": 9, "minute": 25}
